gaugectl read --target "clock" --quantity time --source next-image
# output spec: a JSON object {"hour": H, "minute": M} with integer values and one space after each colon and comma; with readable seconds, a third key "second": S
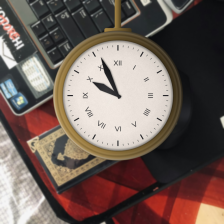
{"hour": 9, "minute": 56}
